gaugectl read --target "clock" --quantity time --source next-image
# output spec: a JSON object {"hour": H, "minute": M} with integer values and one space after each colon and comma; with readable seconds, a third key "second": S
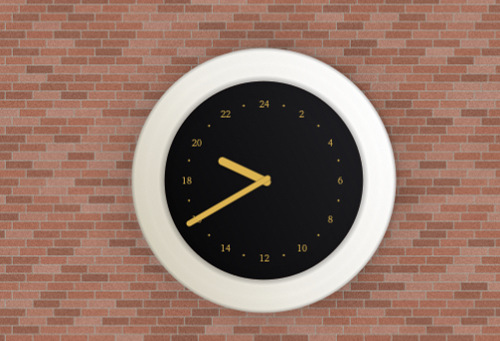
{"hour": 19, "minute": 40}
